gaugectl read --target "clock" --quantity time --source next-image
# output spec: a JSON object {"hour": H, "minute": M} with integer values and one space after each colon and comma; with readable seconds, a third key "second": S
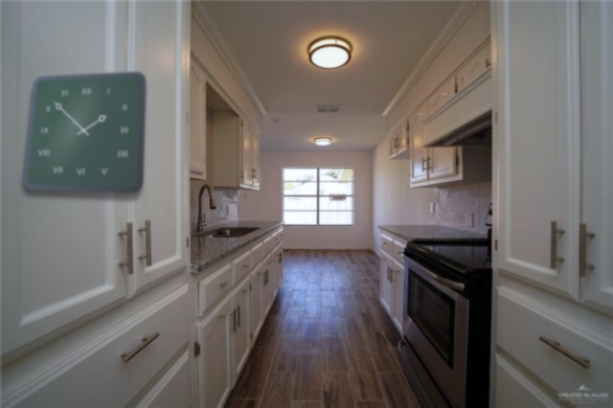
{"hour": 1, "minute": 52}
